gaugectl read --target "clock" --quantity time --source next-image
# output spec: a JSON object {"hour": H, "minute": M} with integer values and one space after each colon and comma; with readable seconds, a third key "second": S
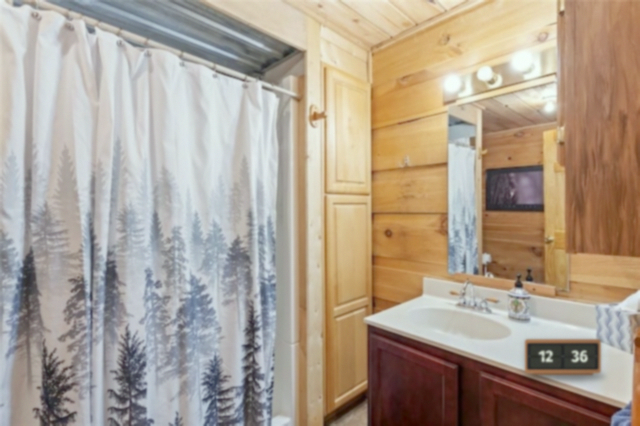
{"hour": 12, "minute": 36}
